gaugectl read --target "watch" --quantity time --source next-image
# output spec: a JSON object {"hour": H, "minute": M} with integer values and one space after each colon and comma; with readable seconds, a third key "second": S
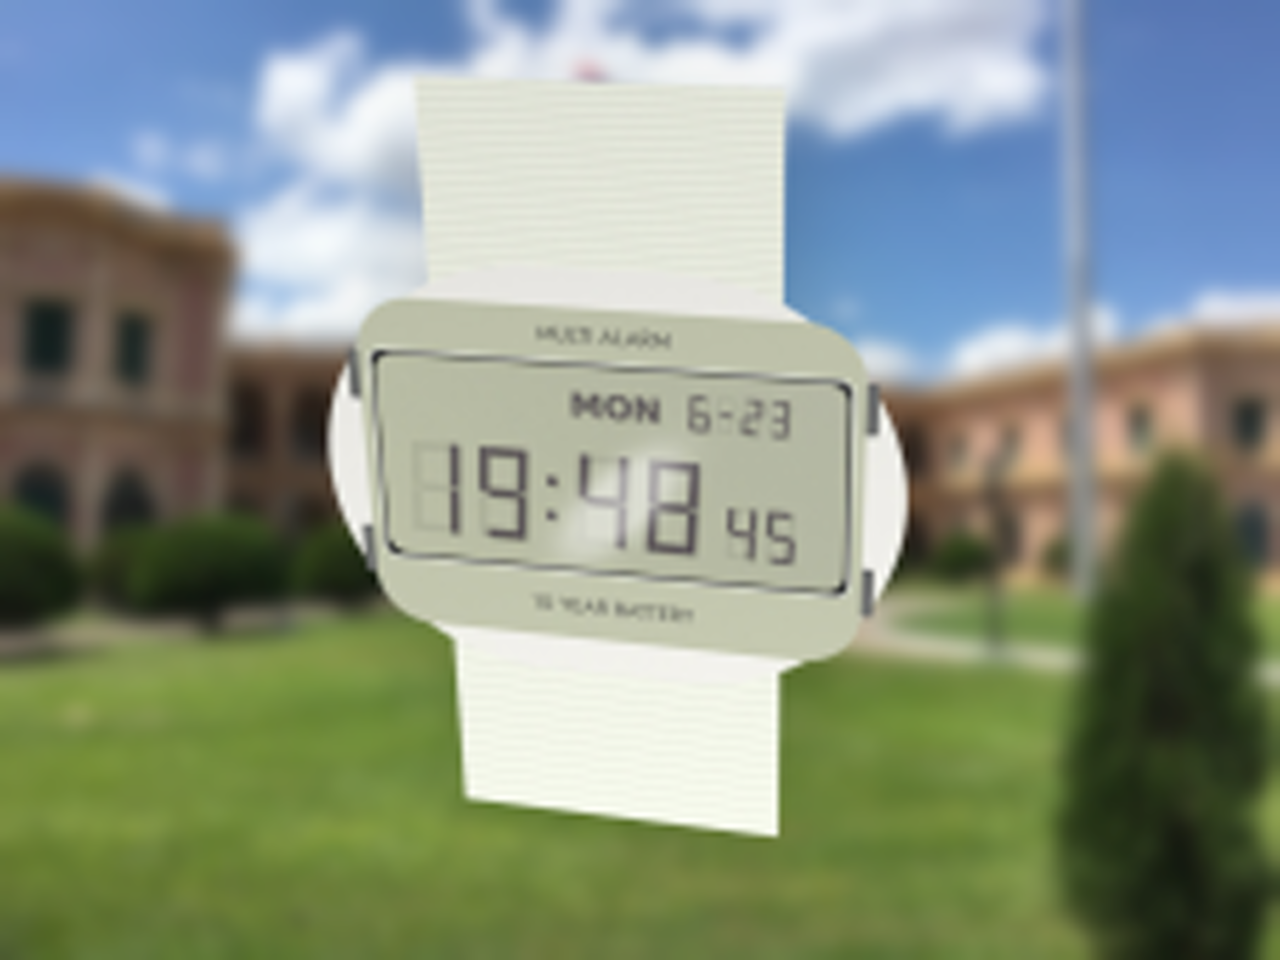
{"hour": 19, "minute": 48, "second": 45}
